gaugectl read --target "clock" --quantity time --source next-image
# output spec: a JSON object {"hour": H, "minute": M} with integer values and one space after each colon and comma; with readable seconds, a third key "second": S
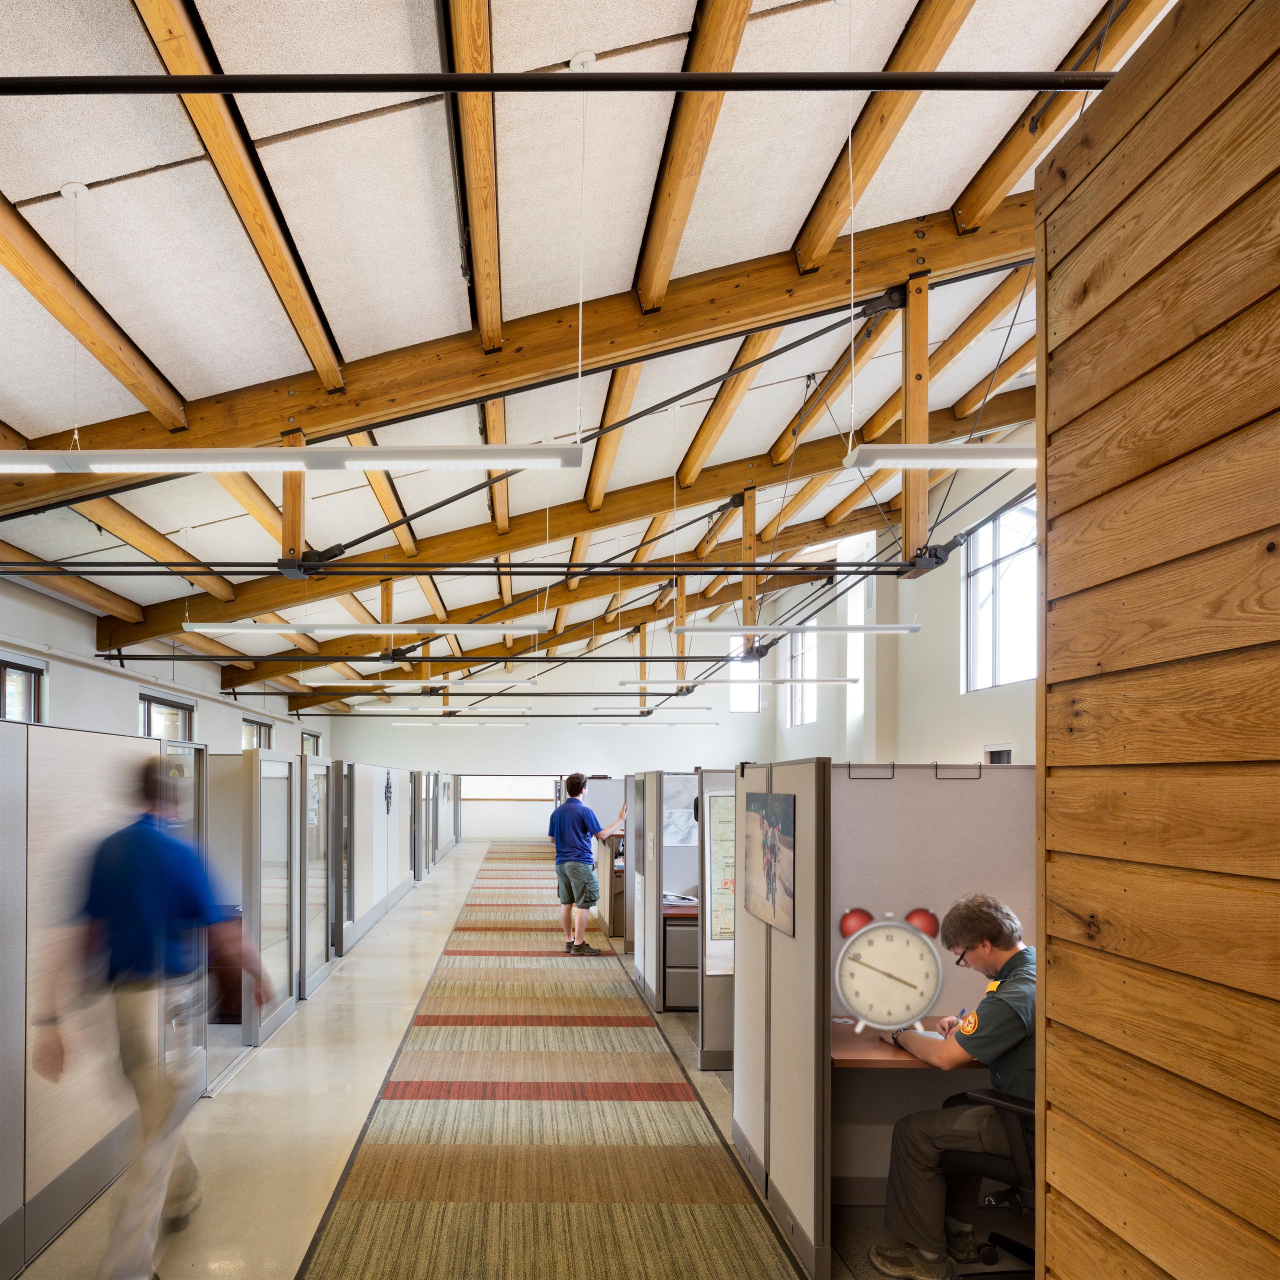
{"hour": 3, "minute": 49}
